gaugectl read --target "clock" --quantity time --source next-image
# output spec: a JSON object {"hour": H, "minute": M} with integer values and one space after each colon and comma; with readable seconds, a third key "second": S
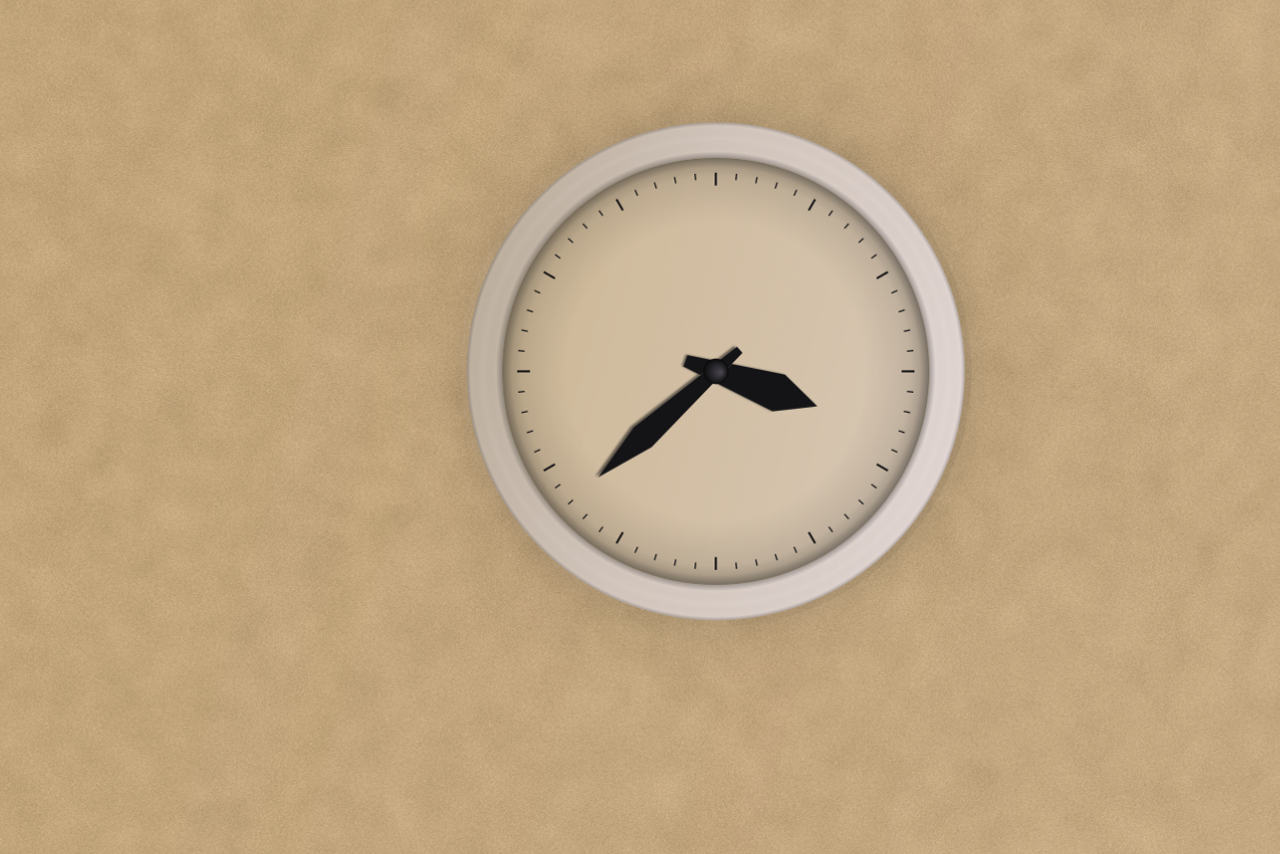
{"hour": 3, "minute": 38}
